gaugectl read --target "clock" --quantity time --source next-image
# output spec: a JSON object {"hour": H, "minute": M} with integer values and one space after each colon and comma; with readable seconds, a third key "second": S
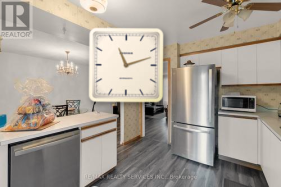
{"hour": 11, "minute": 12}
